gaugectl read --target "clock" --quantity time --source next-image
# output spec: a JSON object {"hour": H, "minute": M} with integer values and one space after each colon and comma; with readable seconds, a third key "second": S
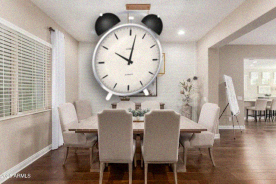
{"hour": 10, "minute": 2}
